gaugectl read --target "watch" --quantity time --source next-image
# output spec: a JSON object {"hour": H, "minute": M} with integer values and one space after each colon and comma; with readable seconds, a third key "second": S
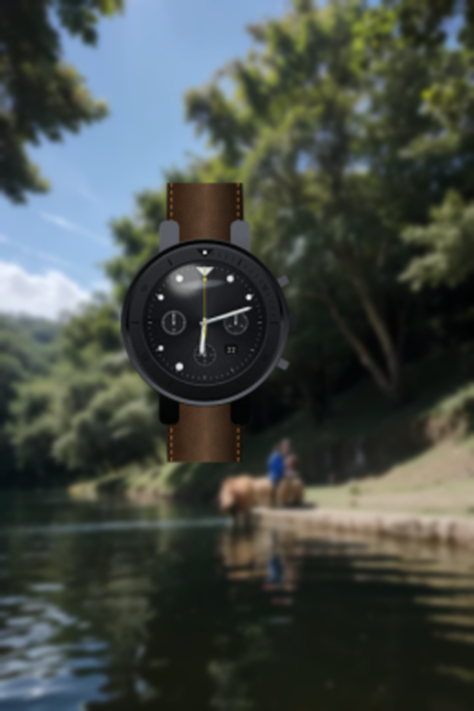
{"hour": 6, "minute": 12}
